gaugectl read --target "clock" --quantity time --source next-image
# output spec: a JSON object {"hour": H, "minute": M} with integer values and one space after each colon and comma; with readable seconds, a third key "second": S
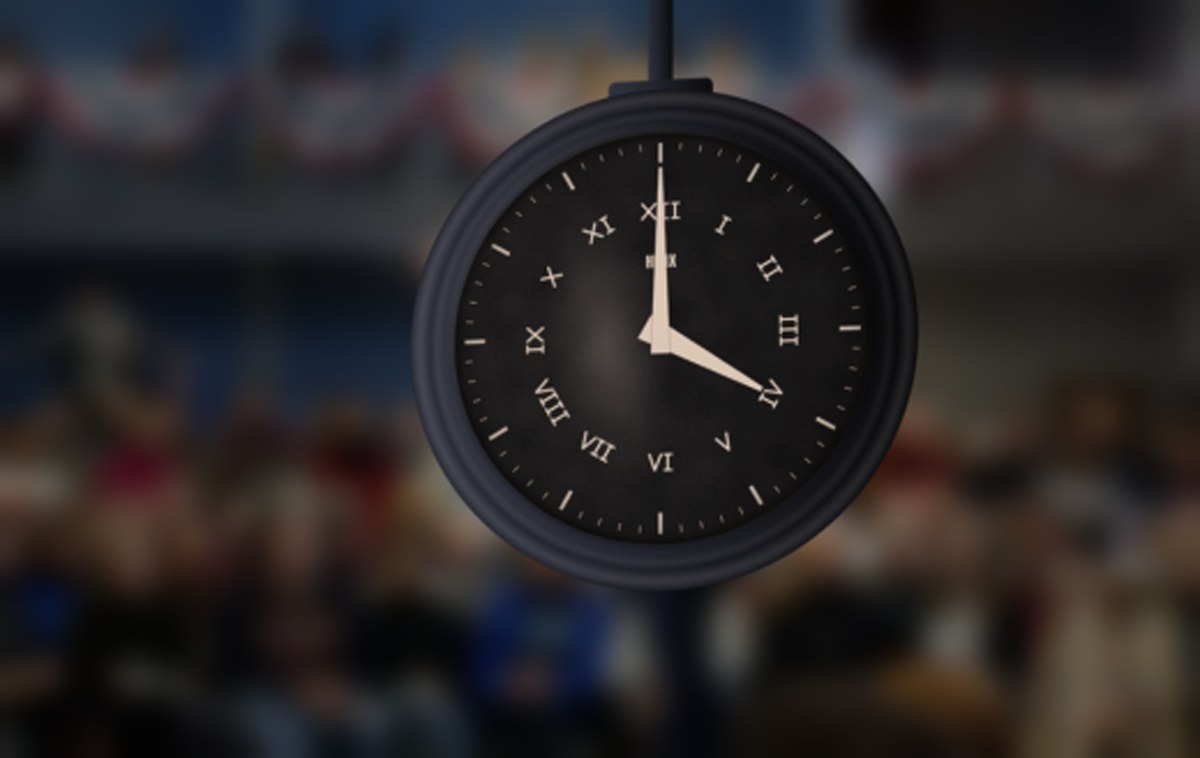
{"hour": 4, "minute": 0}
